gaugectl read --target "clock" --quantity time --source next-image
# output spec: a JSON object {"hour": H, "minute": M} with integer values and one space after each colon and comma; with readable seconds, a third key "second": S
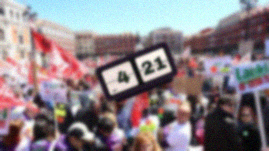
{"hour": 4, "minute": 21}
